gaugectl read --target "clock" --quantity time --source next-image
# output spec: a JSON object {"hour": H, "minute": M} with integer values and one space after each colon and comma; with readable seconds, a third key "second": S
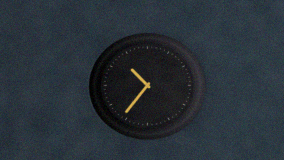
{"hour": 10, "minute": 36}
